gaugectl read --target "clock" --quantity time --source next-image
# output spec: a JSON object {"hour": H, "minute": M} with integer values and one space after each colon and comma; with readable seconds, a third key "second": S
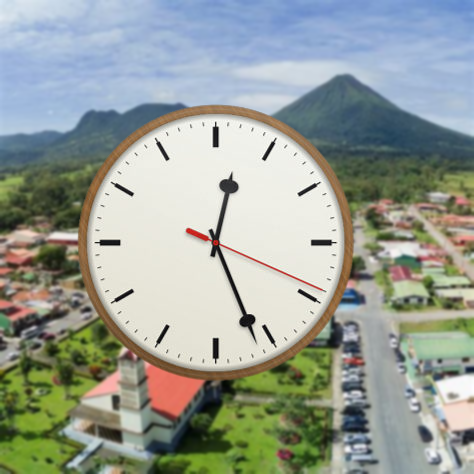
{"hour": 12, "minute": 26, "second": 19}
